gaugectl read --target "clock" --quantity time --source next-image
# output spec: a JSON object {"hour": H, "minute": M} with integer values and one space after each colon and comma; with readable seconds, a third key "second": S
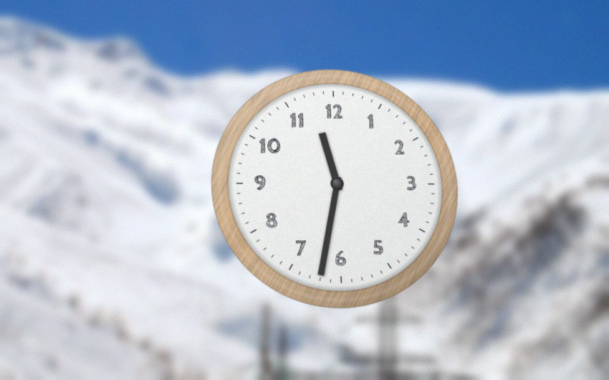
{"hour": 11, "minute": 32}
